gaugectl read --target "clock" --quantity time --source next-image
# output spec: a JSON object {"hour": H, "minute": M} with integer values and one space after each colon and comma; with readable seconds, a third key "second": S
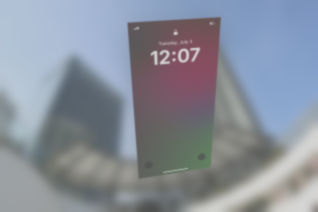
{"hour": 12, "minute": 7}
